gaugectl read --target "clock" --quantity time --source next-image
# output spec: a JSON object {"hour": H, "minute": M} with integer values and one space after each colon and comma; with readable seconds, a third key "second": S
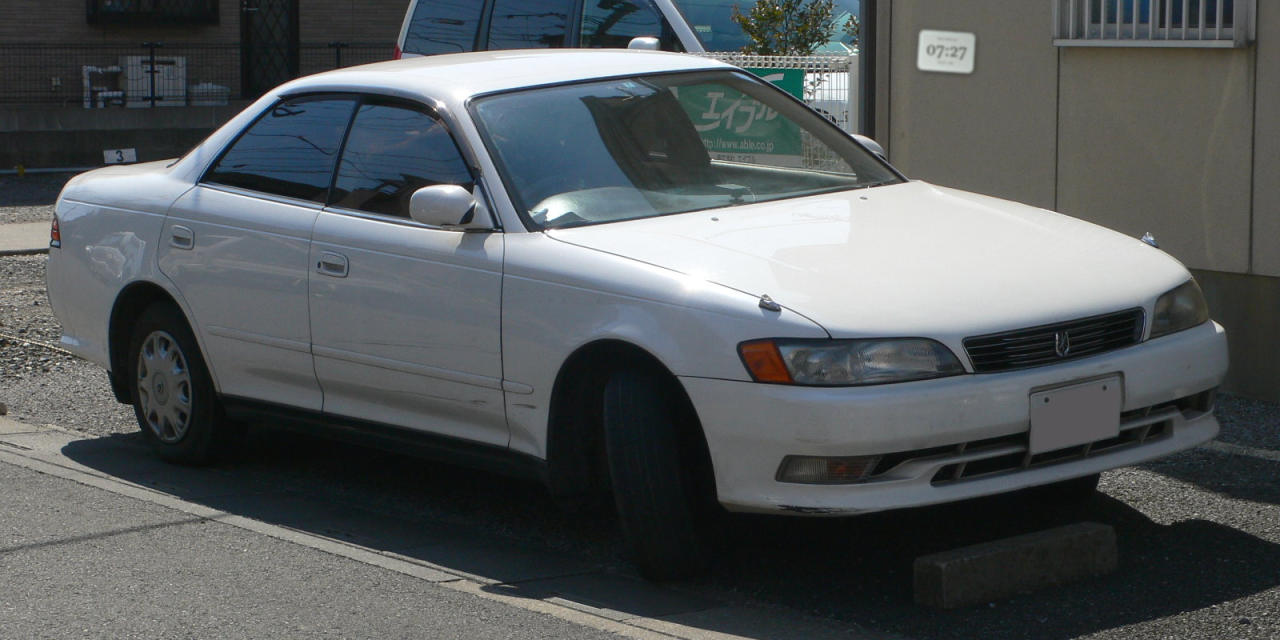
{"hour": 7, "minute": 27}
